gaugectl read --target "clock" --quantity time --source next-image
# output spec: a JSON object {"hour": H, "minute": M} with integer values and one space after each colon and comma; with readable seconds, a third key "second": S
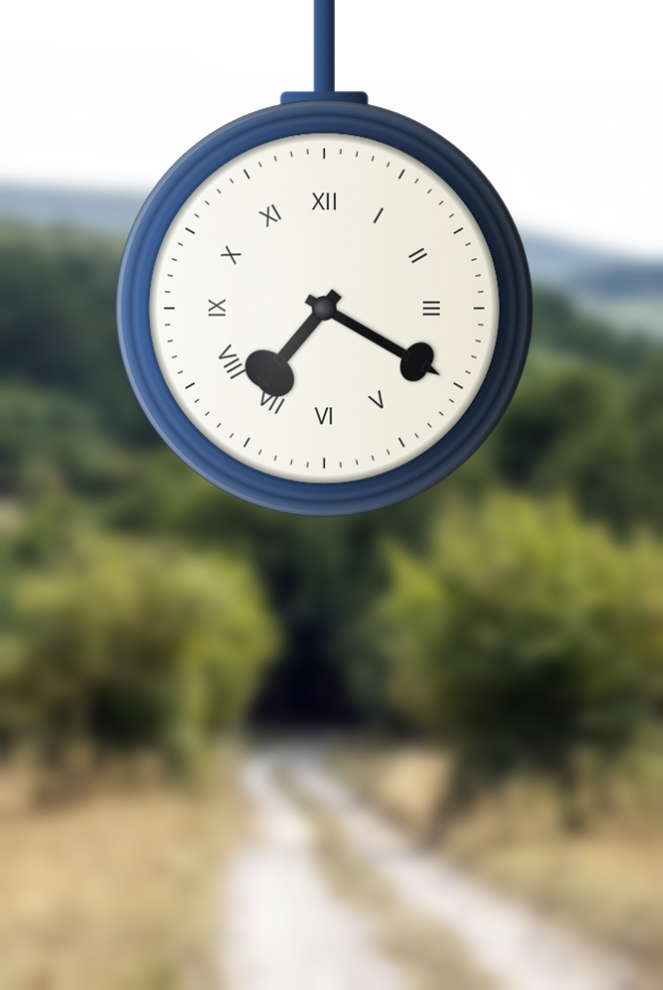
{"hour": 7, "minute": 20}
